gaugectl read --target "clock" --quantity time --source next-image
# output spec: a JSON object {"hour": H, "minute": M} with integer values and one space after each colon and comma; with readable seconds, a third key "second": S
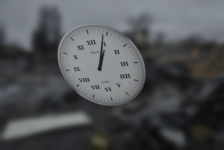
{"hour": 1, "minute": 4}
